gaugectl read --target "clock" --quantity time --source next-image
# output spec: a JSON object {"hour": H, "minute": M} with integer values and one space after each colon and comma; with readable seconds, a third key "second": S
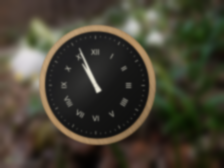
{"hour": 10, "minute": 56}
